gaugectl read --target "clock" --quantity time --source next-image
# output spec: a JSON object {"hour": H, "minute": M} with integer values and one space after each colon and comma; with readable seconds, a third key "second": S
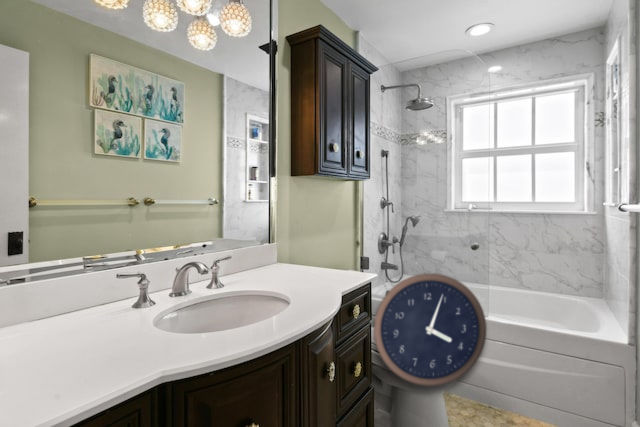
{"hour": 4, "minute": 4}
